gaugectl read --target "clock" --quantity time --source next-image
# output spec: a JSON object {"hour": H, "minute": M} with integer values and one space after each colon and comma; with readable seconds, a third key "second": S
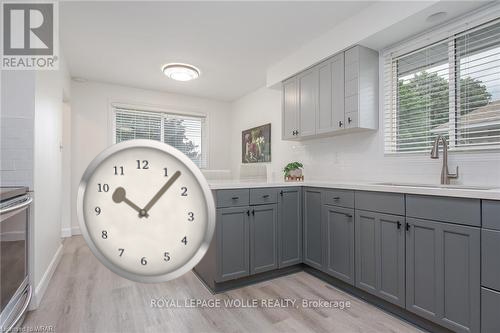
{"hour": 10, "minute": 7}
